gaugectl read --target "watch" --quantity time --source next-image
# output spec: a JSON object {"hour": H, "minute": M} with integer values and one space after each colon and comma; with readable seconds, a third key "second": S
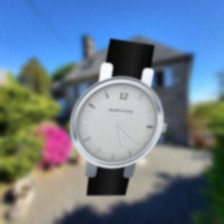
{"hour": 5, "minute": 21}
